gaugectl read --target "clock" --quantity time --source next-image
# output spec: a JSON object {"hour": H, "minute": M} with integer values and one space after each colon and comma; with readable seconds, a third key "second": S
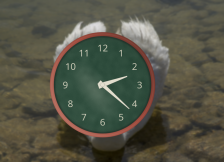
{"hour": 2, "minute": 22}
